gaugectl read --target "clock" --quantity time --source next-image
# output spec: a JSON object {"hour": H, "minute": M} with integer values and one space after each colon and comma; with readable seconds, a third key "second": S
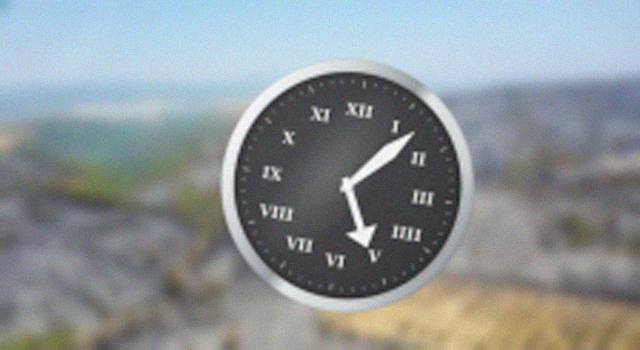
{"hour": 5, "minute": 7}
